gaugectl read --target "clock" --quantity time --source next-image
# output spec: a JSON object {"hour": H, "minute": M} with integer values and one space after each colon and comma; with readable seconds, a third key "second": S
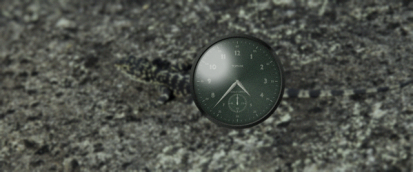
{"hour": 4, "minute": 37}
